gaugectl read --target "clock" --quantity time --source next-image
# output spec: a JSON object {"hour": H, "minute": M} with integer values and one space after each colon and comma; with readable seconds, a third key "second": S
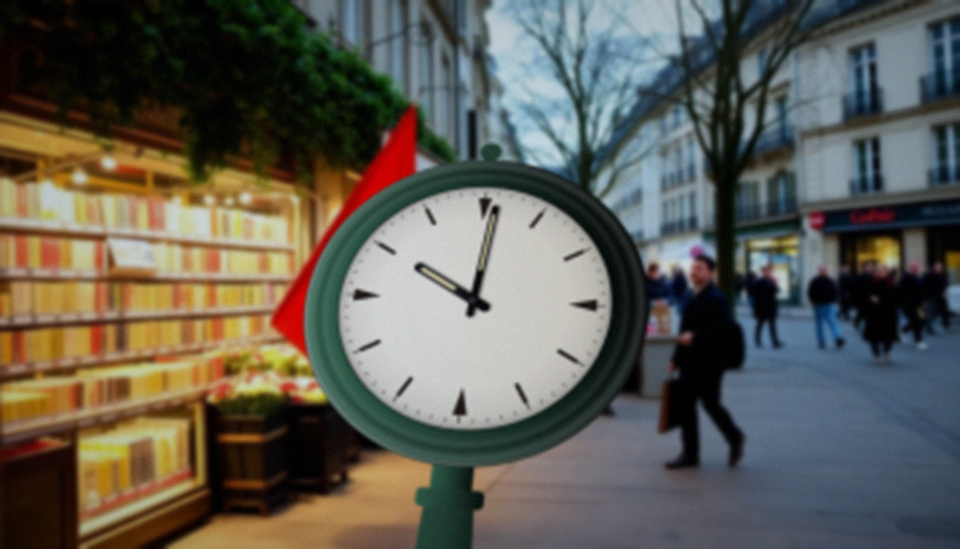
{"hour": 10, "minute": 1}
